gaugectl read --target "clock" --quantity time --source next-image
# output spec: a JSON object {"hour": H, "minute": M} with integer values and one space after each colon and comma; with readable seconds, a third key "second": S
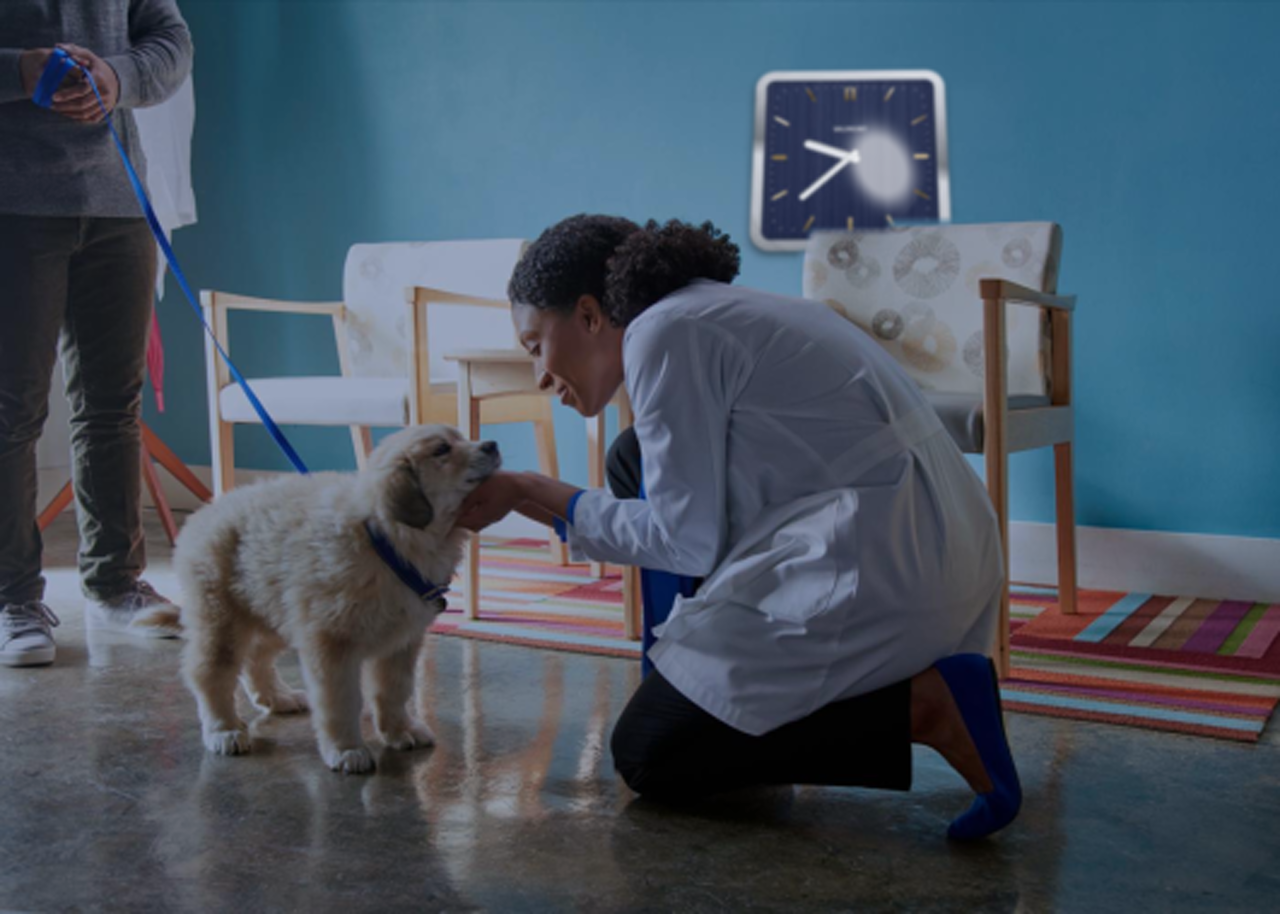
{"hour": 9, "minute": 38}
